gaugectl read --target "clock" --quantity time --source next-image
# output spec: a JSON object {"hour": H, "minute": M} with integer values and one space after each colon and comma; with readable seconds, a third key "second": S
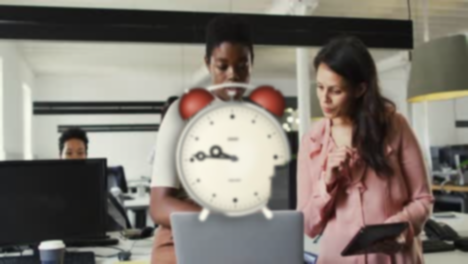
{"hour": 9, "minute": 46}
